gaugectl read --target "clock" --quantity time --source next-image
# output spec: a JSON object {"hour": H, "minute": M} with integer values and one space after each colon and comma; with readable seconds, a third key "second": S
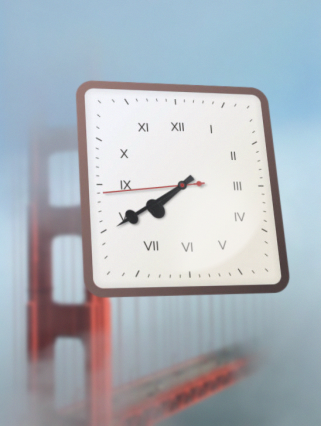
{"hour": 7, "minute": 39, "second": 44}
